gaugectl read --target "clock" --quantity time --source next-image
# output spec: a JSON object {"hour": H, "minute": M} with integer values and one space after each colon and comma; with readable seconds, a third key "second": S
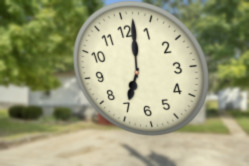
{"hour": 7, "minute": 2}
